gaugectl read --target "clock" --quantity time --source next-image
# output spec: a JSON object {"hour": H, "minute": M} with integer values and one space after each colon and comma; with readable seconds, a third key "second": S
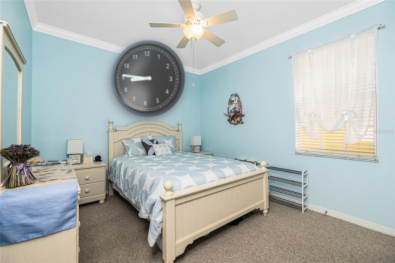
{"hour": 8, "minute": 46}
